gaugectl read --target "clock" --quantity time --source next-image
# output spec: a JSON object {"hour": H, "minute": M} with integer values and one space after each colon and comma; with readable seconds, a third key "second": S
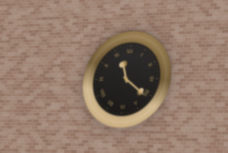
{"hour": 11, "minute": 21}
